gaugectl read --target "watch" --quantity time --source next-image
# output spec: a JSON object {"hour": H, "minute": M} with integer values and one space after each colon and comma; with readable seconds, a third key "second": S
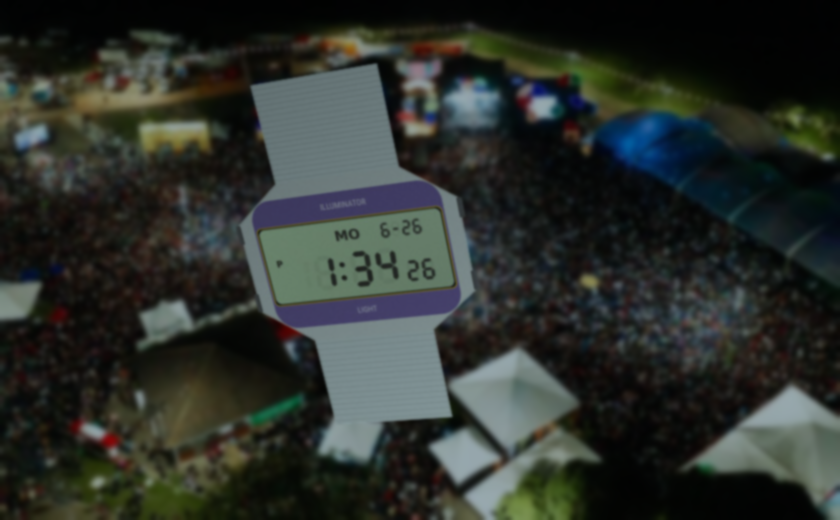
{"hour": 1, "minute": 34, "second": 26}
